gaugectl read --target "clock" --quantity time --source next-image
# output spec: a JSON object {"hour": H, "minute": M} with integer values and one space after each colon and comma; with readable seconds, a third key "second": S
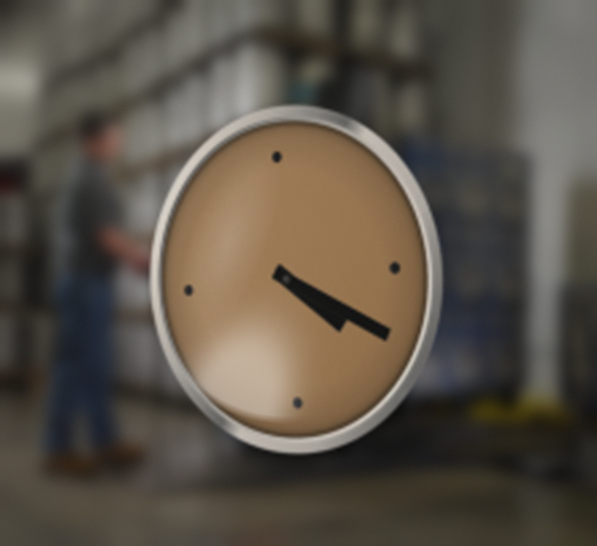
{"hour": 4, "minute": 20}
